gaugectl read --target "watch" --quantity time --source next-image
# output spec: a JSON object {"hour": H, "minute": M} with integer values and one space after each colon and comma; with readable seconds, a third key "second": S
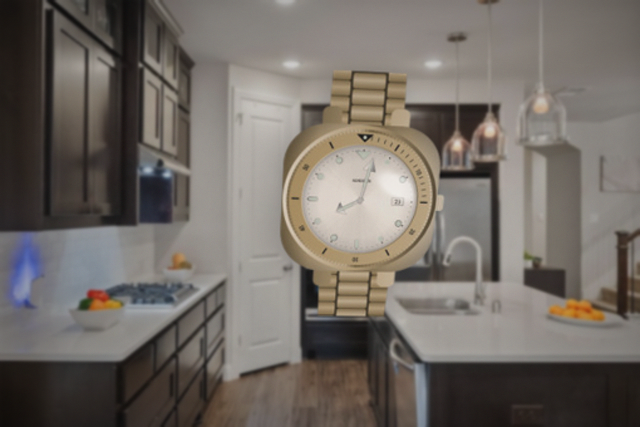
{"hour": 8, "minute": 2}
